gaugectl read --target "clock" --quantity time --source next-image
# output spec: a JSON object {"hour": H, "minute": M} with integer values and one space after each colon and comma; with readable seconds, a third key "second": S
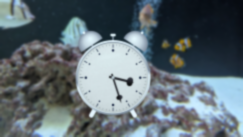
{"hour": 3, "minute": 27}
